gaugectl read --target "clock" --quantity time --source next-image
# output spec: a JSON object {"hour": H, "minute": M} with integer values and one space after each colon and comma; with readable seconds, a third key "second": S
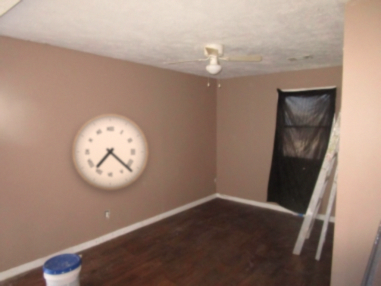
{"hour": 7, "minute": 22}
